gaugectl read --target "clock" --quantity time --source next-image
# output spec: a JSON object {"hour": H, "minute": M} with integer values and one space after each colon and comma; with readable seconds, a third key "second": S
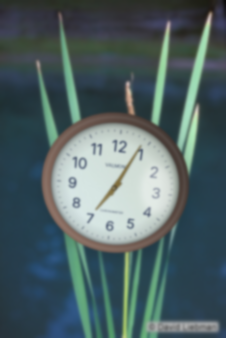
{"hour": 7, "minute": 4}
